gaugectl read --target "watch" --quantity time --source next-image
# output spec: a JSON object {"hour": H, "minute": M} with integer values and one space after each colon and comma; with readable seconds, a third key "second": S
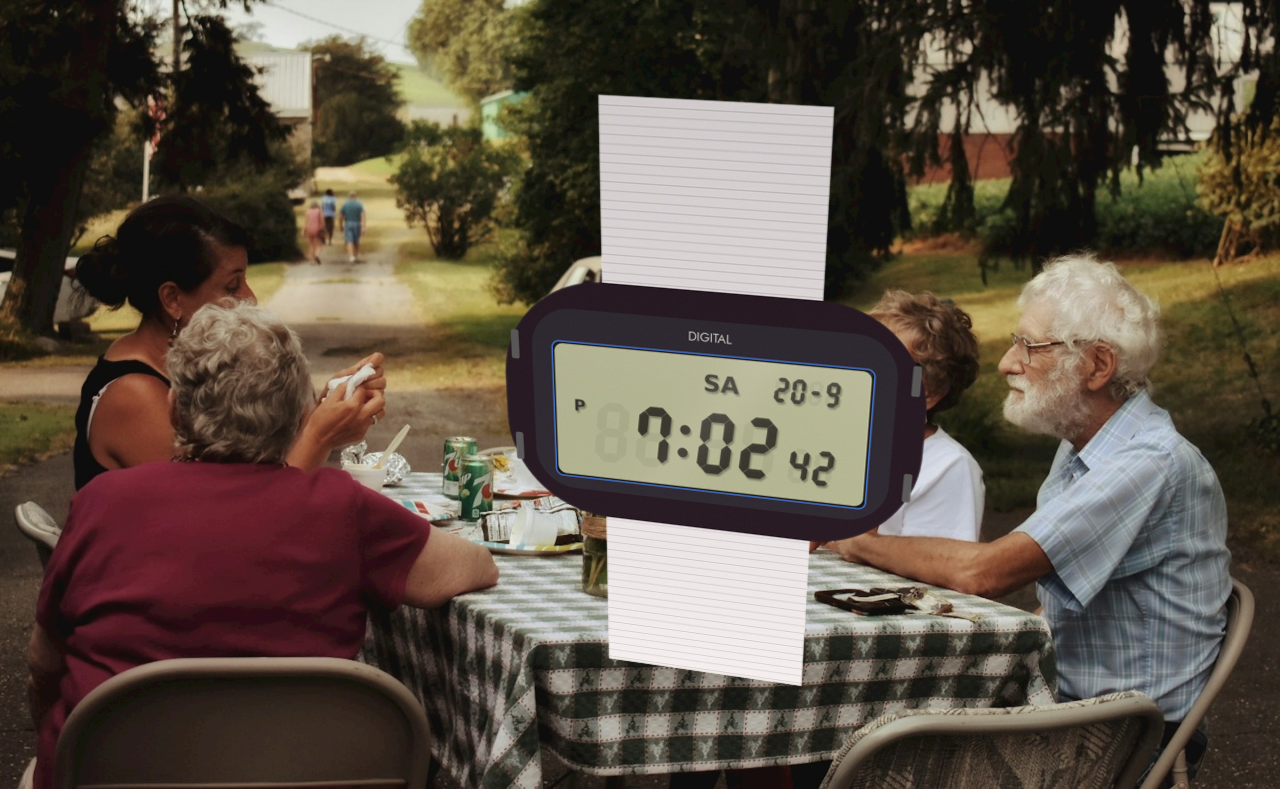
{"hour": 7, "minute": 2, "second": 42}
